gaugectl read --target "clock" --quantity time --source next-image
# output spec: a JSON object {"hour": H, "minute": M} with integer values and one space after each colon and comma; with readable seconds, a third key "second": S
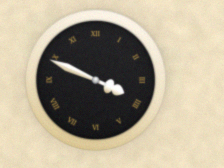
{"hour": 3, "minute": 49}
